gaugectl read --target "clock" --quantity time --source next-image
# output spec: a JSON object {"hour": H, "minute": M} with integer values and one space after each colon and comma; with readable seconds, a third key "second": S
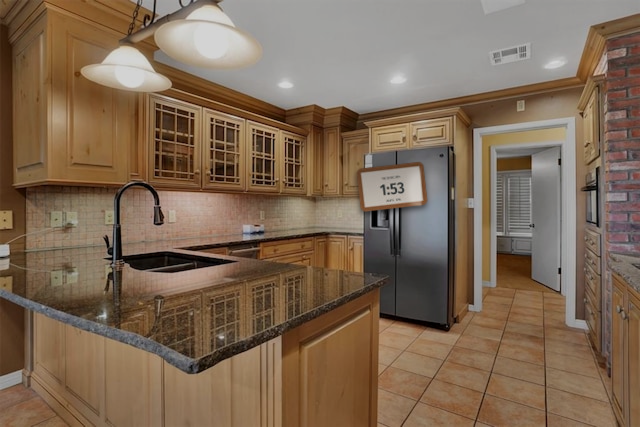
{"hour": 1, "minute": 53}
